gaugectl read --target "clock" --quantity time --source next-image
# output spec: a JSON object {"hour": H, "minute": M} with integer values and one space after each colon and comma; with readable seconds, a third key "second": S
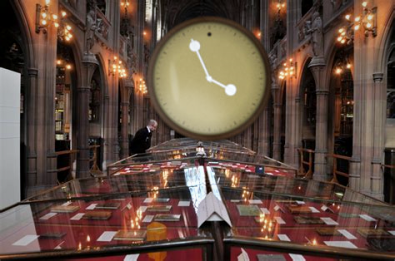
{"hour": 3, "minute": 56}
